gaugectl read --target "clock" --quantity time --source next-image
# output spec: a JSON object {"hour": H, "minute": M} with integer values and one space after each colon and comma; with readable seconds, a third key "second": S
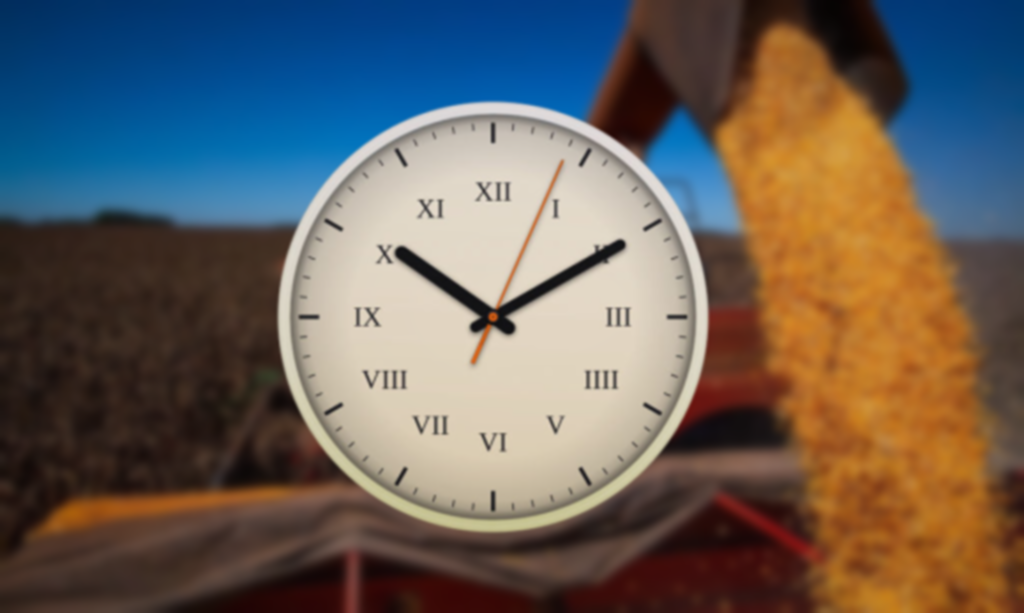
{"hour": 10, "minute": 10, "second": 4}
